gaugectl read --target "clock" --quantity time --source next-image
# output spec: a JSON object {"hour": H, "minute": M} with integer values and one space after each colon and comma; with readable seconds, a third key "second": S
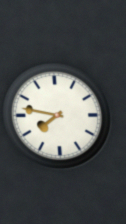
{"hour": 7, "minute": 47}
